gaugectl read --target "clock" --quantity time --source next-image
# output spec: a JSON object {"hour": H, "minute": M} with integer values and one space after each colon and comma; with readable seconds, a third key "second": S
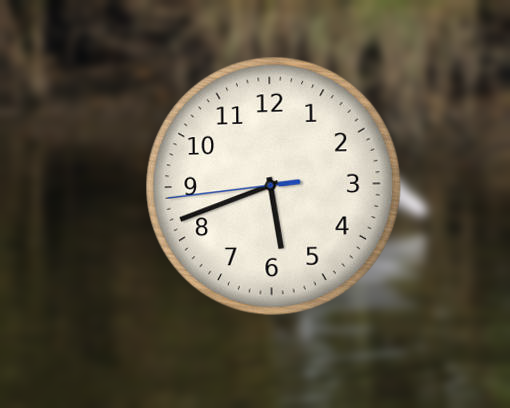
{"hour": 5, "minute": 41, "second": 44}
